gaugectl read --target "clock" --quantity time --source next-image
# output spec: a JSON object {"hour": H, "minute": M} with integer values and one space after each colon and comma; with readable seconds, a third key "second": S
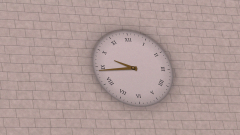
{"hour": 9, "minute": 44}
